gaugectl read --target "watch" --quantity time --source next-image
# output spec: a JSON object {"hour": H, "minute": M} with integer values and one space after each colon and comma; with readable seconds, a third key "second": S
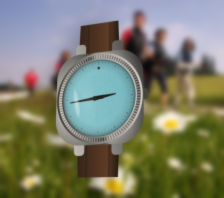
{"hour": 2, "minute": 44}
